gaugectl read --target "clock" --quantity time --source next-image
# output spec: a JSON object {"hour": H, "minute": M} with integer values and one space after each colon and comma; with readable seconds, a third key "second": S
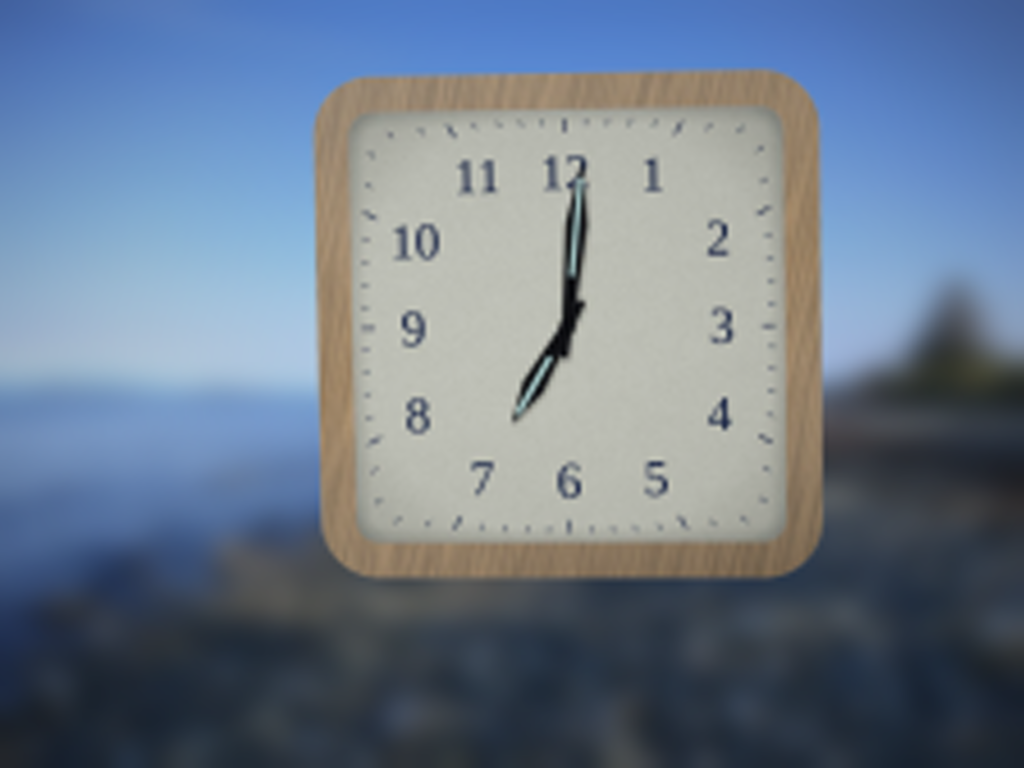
{"hour": 7, "minute": 1}
